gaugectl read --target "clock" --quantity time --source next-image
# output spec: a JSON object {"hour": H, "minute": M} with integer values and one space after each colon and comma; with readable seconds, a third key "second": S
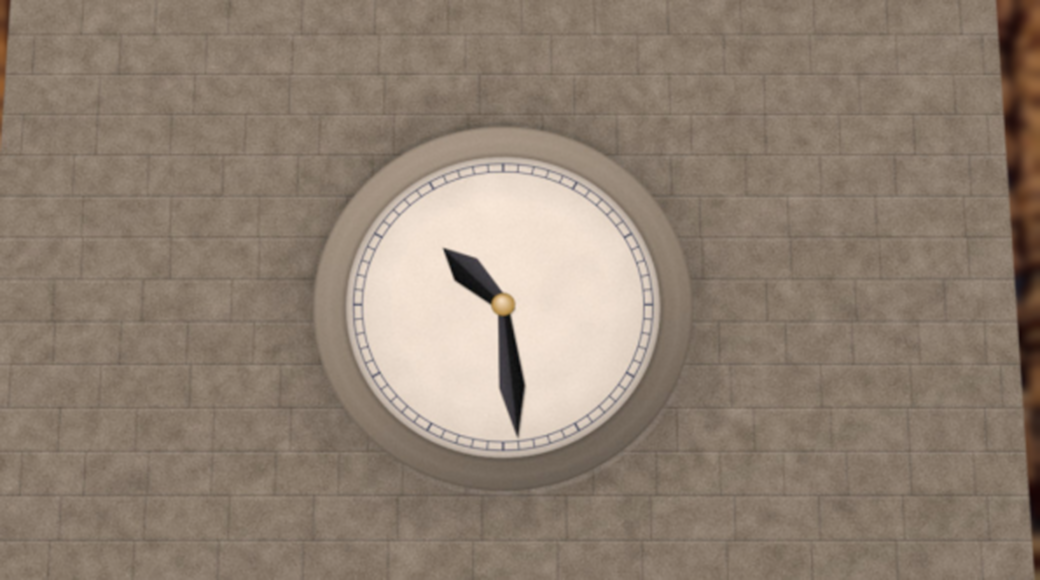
{"hour": 10, "minute": 29}
